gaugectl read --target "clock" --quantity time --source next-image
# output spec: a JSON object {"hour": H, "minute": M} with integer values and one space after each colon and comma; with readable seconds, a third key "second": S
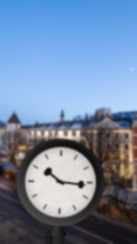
{"hour": 10, "minute": 16}
